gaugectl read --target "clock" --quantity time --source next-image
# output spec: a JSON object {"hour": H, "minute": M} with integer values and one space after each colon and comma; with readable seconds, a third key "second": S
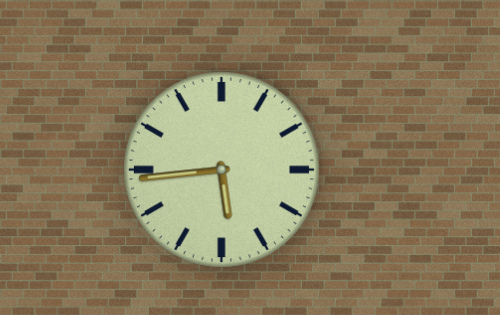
{"hour": 5, "minute": 44}
